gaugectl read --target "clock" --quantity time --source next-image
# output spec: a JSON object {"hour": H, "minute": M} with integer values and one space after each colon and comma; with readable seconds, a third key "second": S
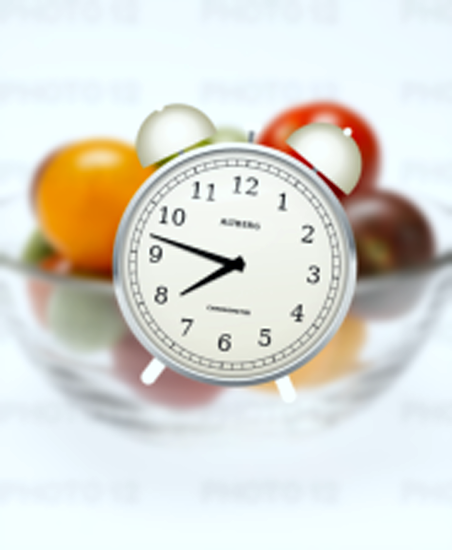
{"hour": 7, "minute": 47}
